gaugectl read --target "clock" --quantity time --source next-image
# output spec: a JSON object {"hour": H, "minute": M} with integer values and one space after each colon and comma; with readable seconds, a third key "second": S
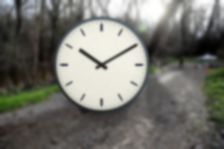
{"hour": 10, "minute": 10}
